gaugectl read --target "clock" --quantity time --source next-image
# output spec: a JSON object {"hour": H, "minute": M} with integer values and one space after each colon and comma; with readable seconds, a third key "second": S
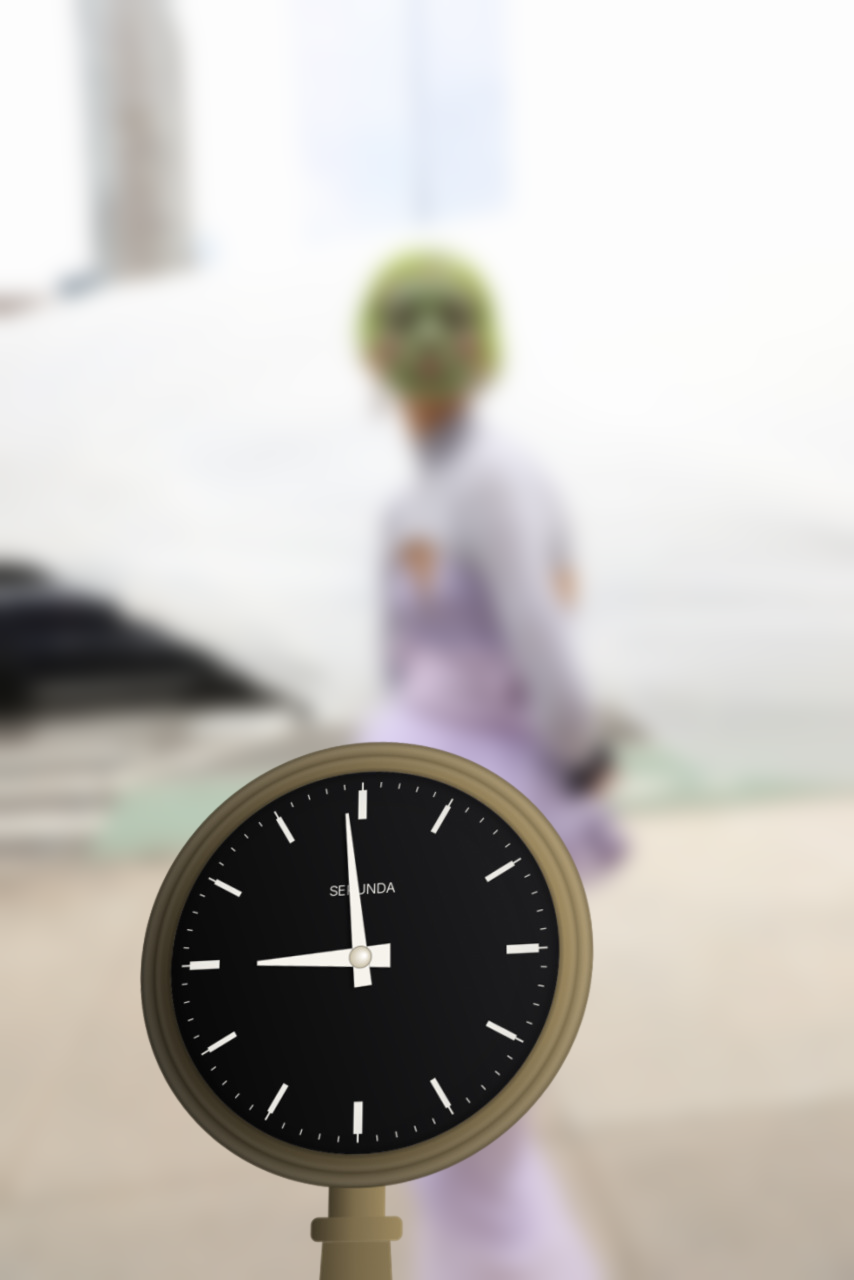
{"hour": 8, "minute": 59}
